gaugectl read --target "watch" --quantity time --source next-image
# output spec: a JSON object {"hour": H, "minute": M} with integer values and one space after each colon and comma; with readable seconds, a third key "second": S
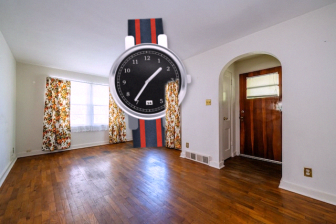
{"hour": 1, "minute": 36}
